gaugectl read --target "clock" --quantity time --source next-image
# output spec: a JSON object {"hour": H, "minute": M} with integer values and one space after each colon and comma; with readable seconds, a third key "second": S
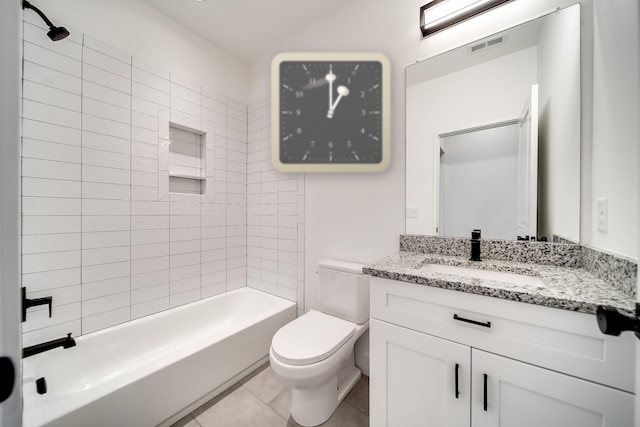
{"hour": 1, "minute": 0}
